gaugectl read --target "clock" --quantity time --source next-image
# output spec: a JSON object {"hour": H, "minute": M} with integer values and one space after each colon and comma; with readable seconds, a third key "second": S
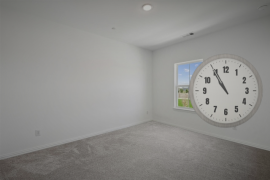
{"hour": 10, "minute": 55}
